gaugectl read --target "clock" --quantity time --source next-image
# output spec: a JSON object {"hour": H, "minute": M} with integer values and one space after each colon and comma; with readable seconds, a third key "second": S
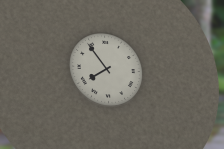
{"hour": 7, "minute": 54}
